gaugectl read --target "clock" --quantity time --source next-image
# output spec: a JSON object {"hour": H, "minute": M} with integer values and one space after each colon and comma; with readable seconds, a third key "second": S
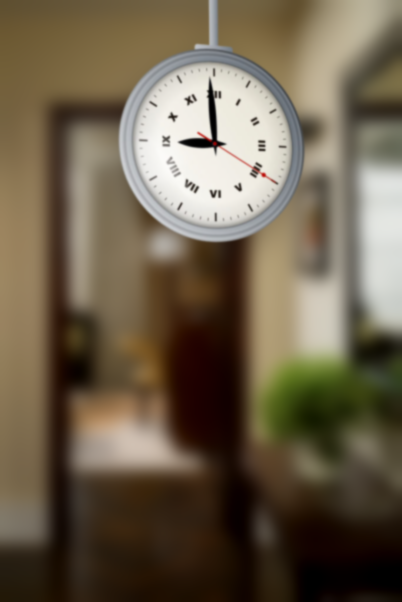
{"hour": 8, "minute": 59, "second": 20}
